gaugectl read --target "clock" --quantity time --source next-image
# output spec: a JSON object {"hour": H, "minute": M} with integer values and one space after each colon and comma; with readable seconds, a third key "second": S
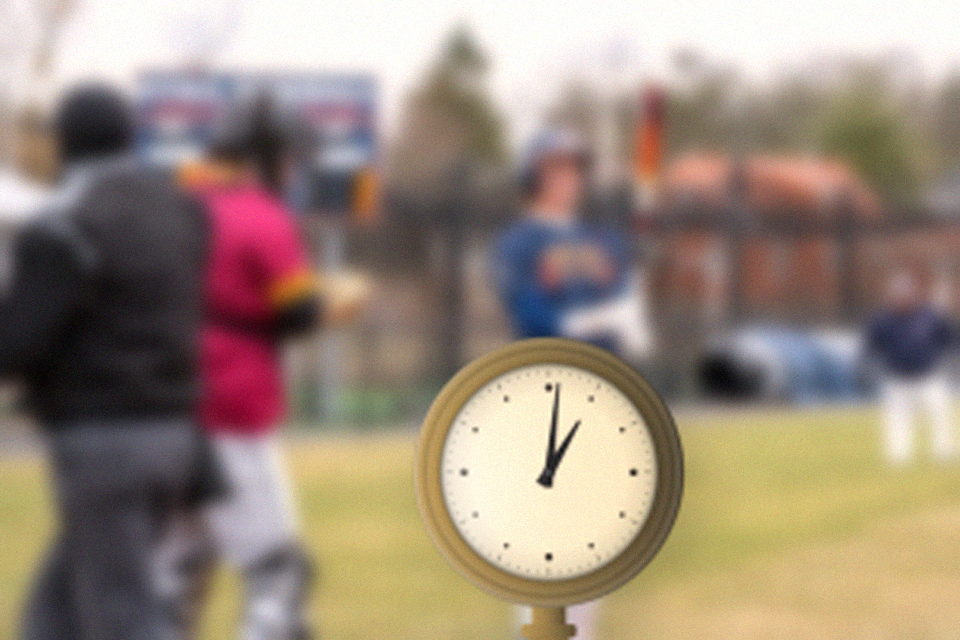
{"hour": 1, "minute": 1}
